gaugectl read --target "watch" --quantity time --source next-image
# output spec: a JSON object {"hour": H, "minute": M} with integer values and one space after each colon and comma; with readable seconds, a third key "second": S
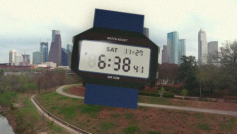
{"hour": 6, "minute": 38, "second": 41}
